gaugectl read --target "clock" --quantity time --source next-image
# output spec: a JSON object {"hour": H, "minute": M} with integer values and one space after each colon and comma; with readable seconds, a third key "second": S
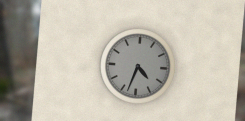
{"hour": 4, "minute": 33}
